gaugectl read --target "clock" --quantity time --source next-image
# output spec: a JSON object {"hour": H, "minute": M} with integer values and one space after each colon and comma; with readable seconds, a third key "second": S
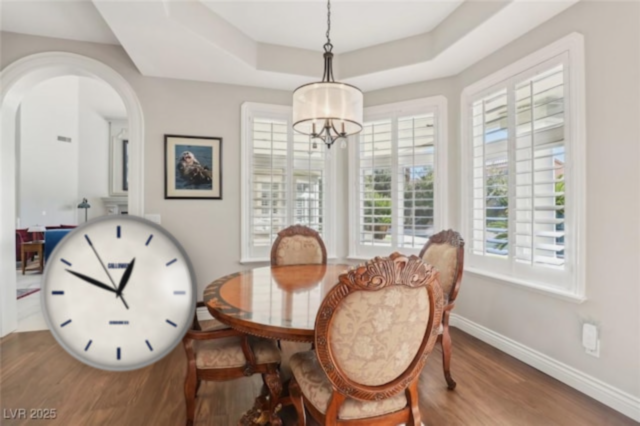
{"hour": 12, "minute": 48, "second": 55}
